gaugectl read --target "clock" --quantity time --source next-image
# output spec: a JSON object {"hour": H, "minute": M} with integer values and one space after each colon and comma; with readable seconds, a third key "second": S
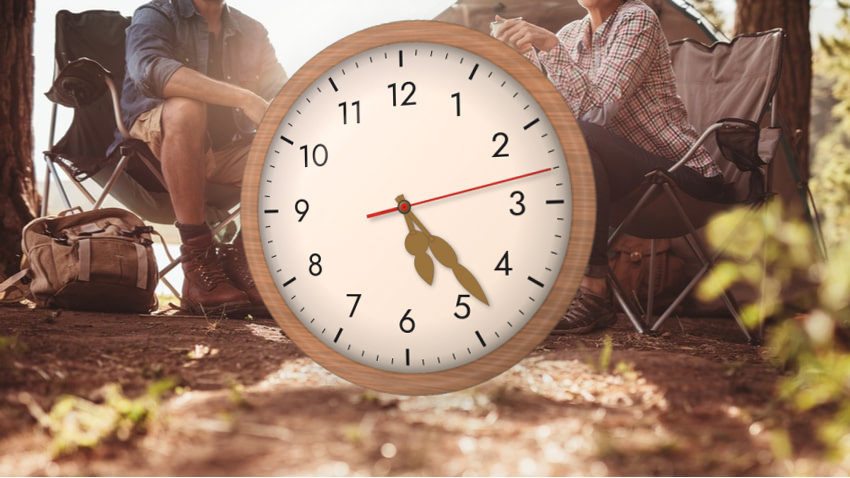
{"hour": 5, "minute": 23, "second": 13}
